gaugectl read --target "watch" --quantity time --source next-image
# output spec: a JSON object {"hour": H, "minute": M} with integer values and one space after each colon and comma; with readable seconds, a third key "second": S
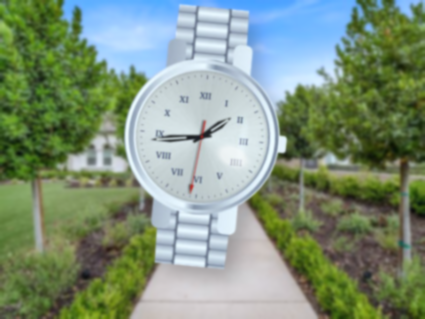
{"hour": 1, "minute": 43, "second": 31}
